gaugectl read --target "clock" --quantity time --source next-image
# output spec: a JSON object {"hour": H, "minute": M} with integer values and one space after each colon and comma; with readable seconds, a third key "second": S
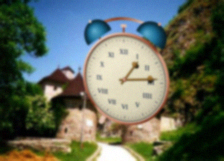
{"hour": 1, "minute": 14}
